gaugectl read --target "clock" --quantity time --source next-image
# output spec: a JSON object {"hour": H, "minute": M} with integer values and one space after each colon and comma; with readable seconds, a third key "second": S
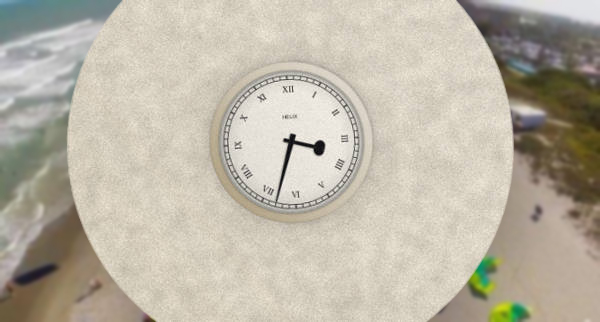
{"hour": 3, "minute": 33}
